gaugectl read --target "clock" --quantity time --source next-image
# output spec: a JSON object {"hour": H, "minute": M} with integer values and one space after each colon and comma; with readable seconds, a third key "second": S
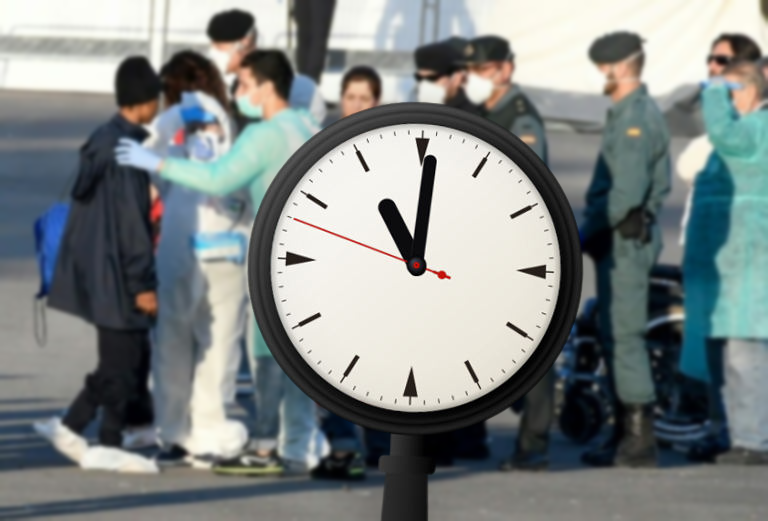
{"hour": 11, "minute": 0, "second": 48}
